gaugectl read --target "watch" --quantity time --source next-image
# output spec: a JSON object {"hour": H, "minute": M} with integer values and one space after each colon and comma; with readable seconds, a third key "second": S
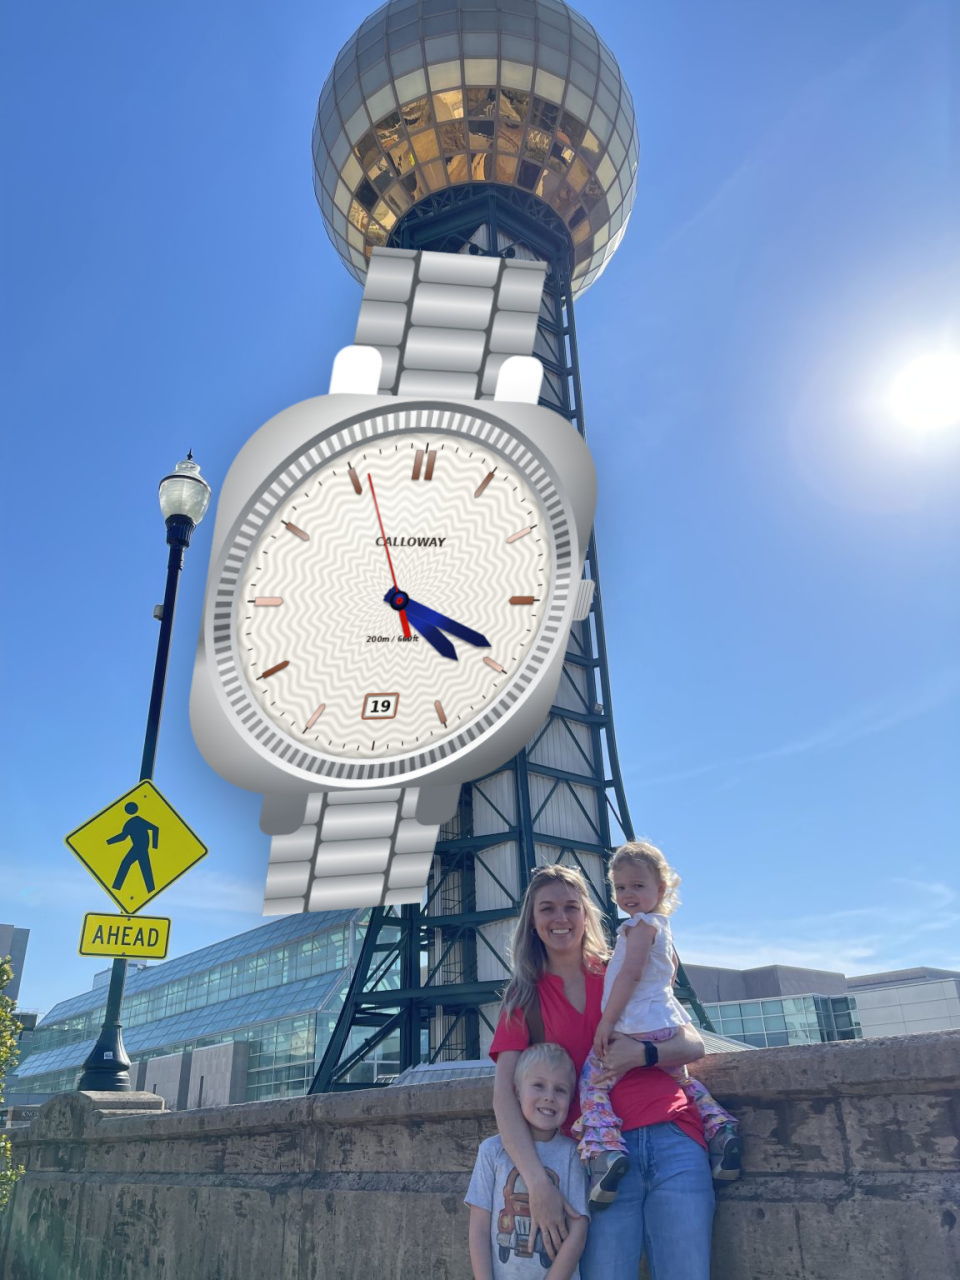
{"hour": 4, "minute": 18, "second": 56}
